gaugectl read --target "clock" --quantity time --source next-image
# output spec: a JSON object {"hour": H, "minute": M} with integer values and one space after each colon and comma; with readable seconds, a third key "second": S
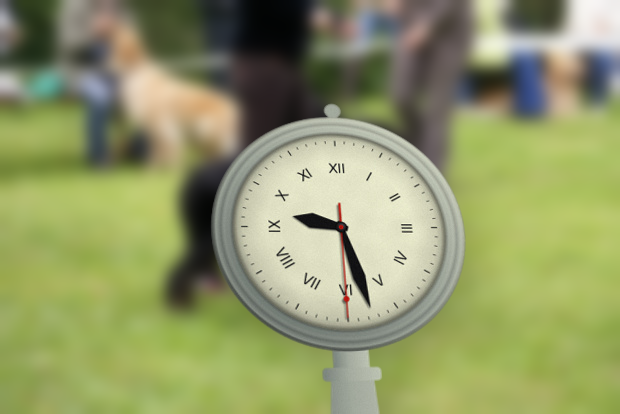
{"hour": 9, "minute": 27, "second": 30}
